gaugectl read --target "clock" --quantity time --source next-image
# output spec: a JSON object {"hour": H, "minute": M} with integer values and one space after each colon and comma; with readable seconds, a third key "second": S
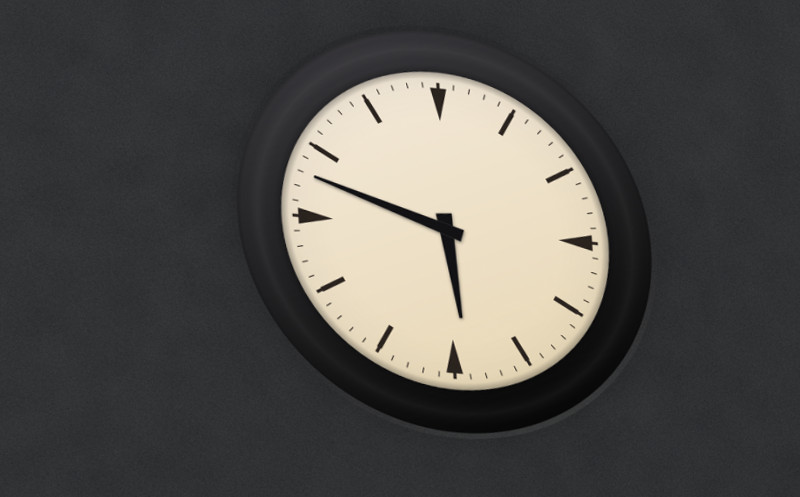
{"hour": 5, "minute": 48}
